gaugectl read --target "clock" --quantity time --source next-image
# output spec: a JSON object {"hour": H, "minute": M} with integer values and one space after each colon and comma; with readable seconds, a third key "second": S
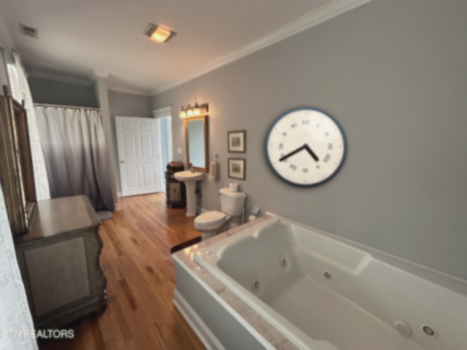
{"hour": 4, "minute": 40}
